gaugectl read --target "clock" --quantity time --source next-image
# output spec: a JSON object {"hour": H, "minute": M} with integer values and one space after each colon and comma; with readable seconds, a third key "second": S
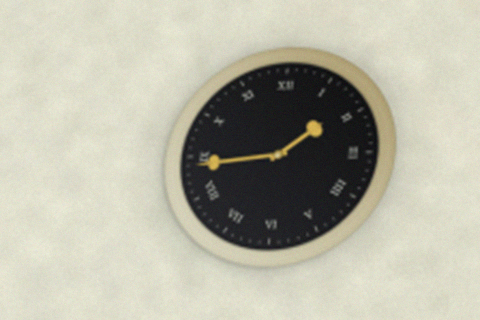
{"hour": 1, "minute": 44}
